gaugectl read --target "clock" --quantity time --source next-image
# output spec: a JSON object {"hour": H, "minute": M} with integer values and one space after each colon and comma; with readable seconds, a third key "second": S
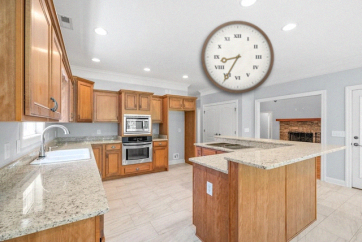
{"hour": 8, "minute": 35}
